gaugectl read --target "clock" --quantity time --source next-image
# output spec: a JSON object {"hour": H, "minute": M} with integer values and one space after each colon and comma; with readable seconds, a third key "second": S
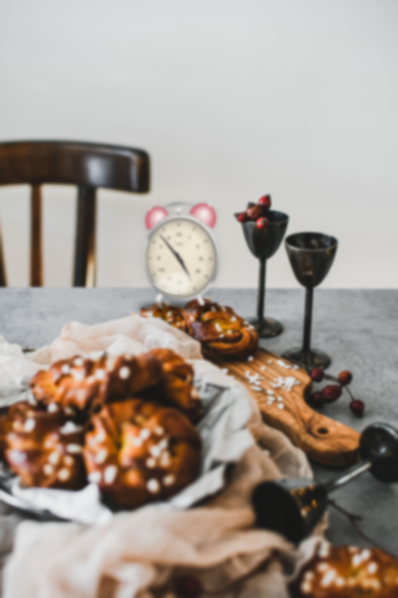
{"hour": 4, "minute": 53}
